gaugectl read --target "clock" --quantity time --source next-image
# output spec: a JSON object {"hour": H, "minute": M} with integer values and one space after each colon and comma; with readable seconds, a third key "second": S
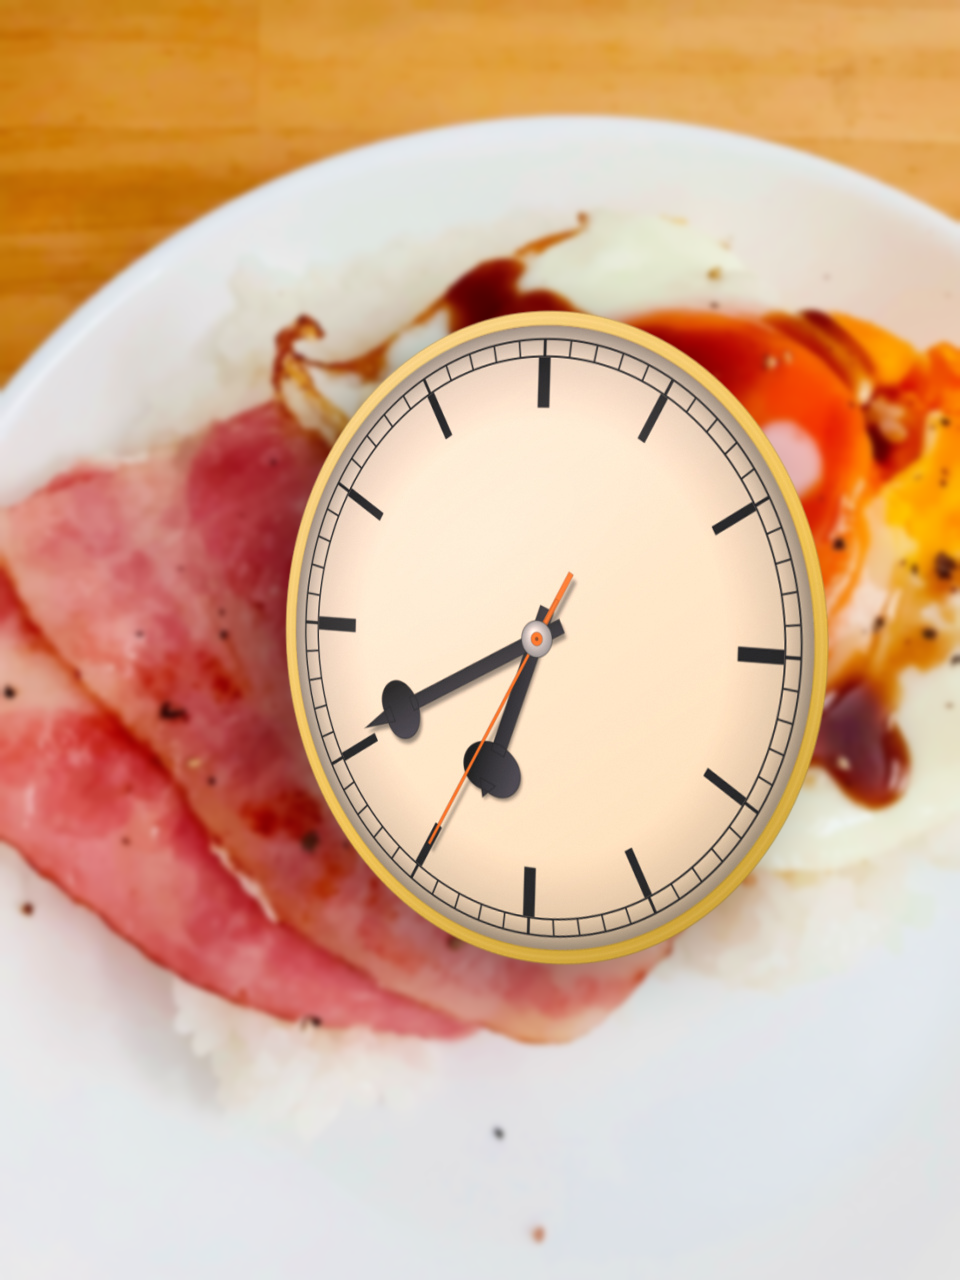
{"hour": 6, "minute": 40, "second": 35}
